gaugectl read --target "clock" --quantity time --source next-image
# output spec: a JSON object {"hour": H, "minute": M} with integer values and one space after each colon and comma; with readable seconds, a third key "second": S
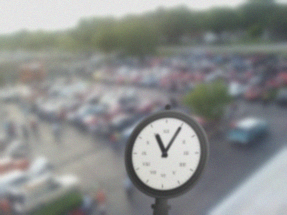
{"hour": 11, "minute": 5}
